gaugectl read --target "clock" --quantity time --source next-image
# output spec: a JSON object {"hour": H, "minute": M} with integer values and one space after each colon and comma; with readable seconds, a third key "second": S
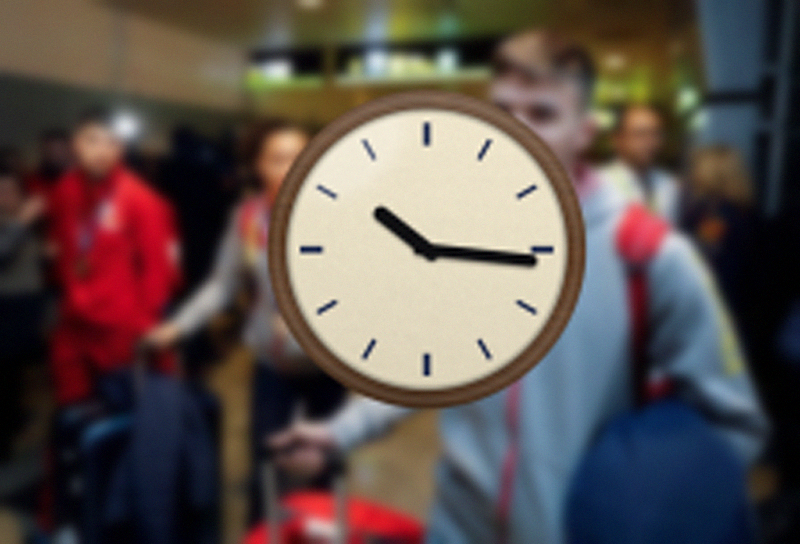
{"hour": 10, "minute": 16}
